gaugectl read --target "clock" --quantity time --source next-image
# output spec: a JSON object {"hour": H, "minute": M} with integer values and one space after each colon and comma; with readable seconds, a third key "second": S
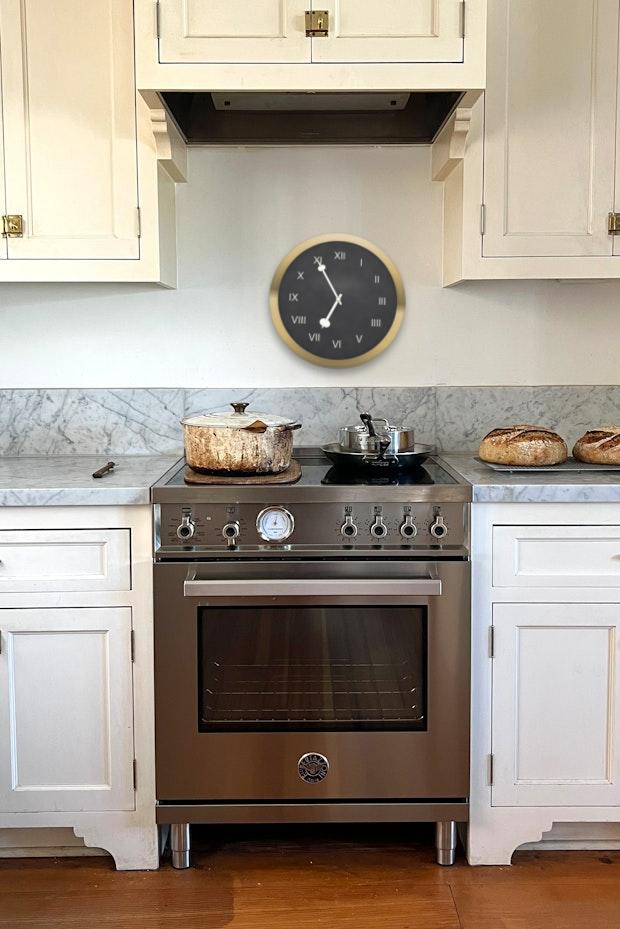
{"hour": 6, "minute": 55}
